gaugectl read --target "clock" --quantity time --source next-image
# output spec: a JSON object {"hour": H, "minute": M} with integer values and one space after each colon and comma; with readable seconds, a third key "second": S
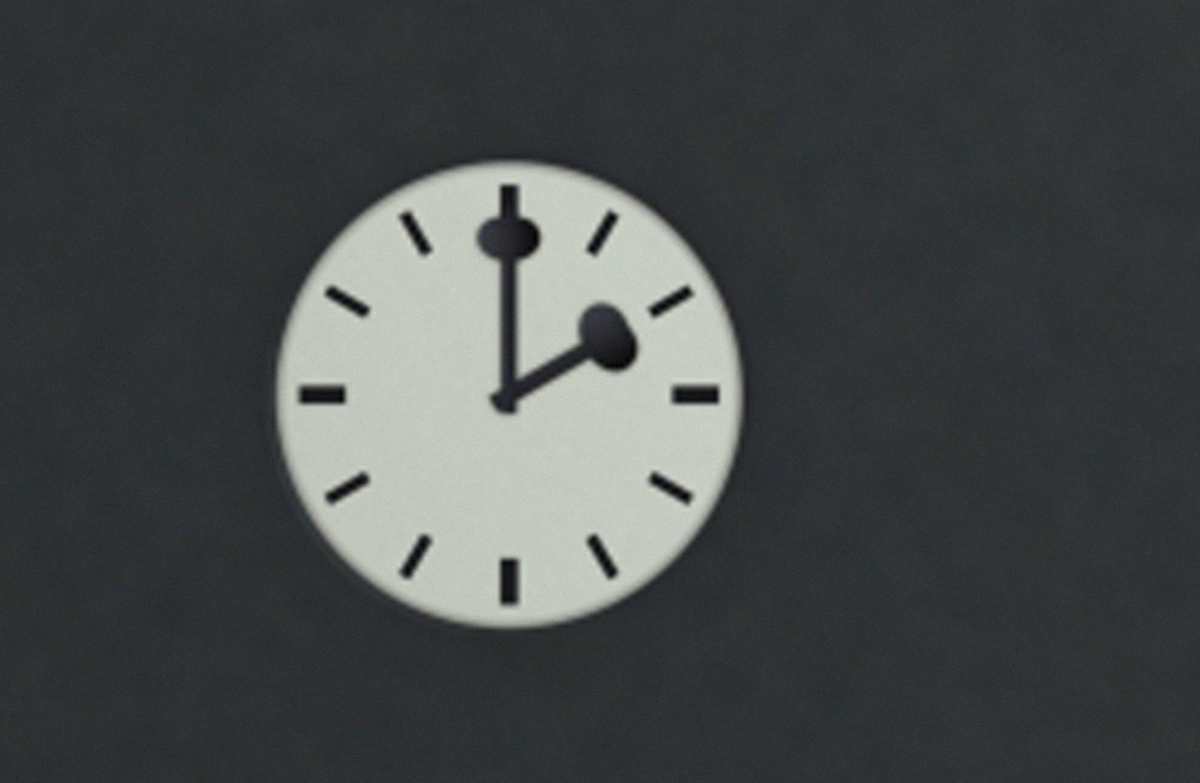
{"hour": 2, "minute": 0}
